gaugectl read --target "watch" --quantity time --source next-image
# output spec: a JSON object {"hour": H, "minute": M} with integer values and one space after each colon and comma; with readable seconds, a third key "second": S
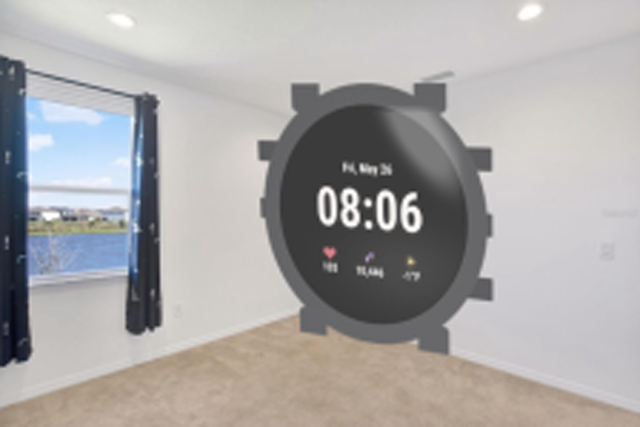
{"hour": 8, "minute": 6}
